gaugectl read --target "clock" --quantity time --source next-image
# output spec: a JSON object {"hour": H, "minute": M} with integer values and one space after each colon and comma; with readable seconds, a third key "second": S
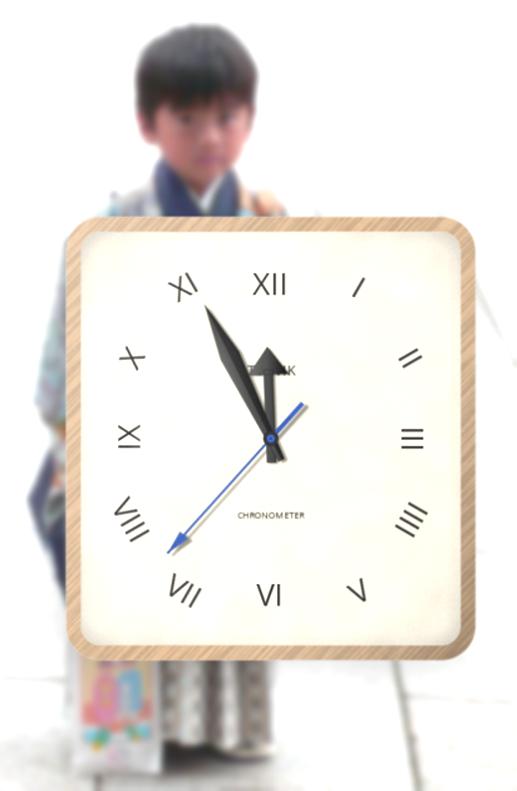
{"hour": 11, "minute": 55, "second": 37}
